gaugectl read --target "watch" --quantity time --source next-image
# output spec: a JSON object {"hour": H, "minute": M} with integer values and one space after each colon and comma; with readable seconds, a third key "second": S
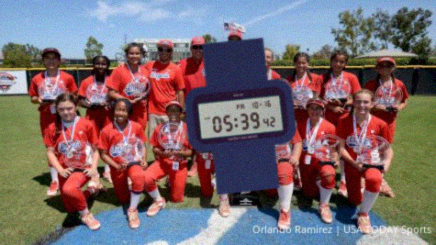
{"hour": 5, "minute": 39, "second": 42}
